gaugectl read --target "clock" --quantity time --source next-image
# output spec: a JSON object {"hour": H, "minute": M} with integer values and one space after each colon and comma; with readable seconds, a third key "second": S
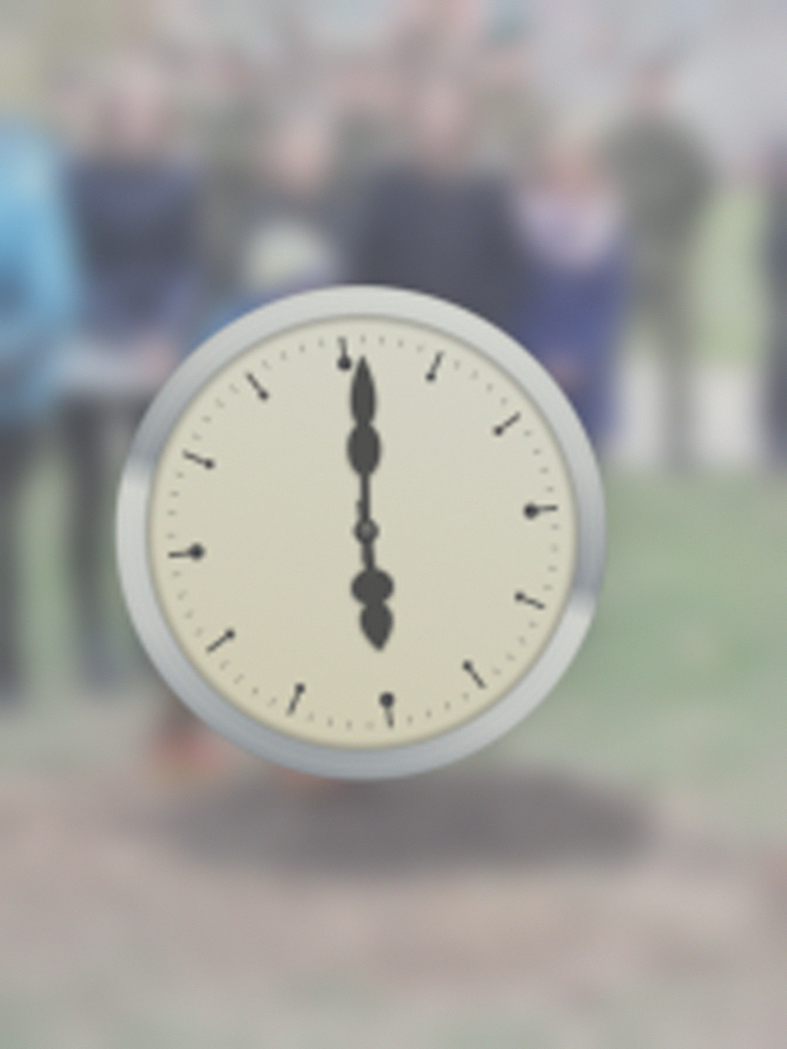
{"hour": 6, "minute": 1}
